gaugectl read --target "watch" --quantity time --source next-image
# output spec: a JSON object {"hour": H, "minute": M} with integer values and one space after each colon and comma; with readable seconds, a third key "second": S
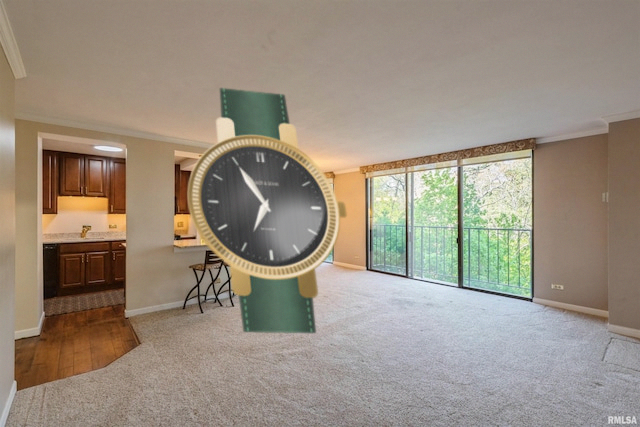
{"hour": 6, "minute": 55}
